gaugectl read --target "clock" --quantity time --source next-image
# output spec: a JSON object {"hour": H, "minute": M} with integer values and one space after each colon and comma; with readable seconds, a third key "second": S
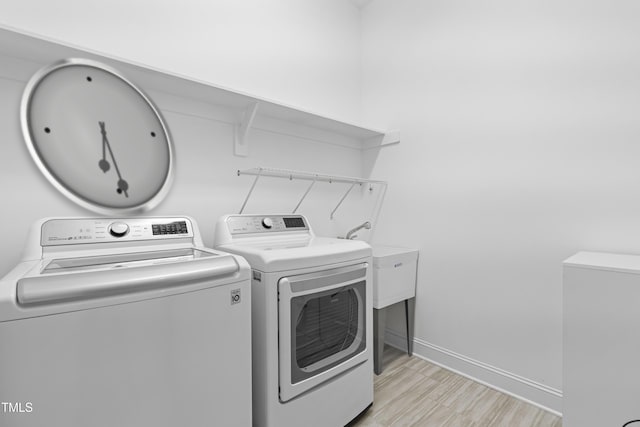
{"hour": 6, "minute": 29}
